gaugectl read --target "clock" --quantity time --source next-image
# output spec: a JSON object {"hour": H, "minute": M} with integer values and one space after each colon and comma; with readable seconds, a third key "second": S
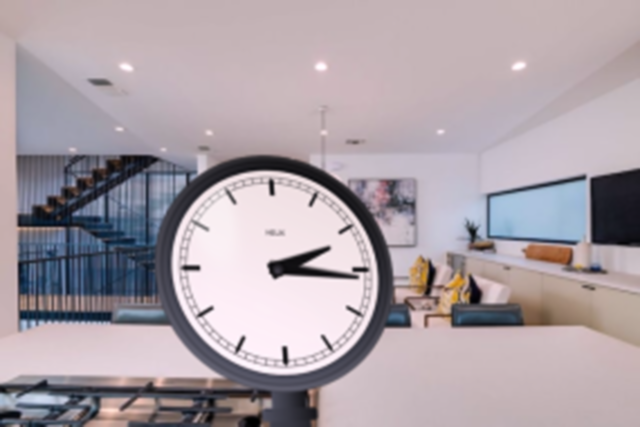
{"hour": 2, "minute": 16}
